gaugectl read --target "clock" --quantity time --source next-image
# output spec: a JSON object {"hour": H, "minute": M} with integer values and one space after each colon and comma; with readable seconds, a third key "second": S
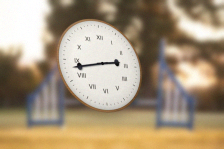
{"hour": 2, "minute": 43}
